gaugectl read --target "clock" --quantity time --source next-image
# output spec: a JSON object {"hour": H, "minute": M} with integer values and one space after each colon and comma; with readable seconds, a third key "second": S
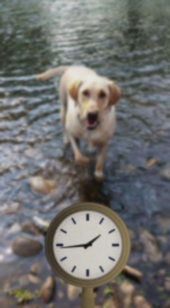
{"hour": 1, "minute": 44}
